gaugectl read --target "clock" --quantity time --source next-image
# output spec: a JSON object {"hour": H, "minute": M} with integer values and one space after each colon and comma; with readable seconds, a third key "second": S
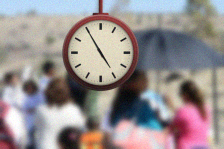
{"hour": 4, "minute": 55}
